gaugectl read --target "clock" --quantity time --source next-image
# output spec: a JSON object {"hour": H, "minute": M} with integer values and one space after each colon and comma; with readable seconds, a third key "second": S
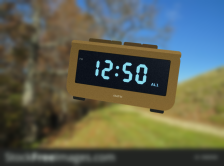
{"hour": 12, "minute": 50}
